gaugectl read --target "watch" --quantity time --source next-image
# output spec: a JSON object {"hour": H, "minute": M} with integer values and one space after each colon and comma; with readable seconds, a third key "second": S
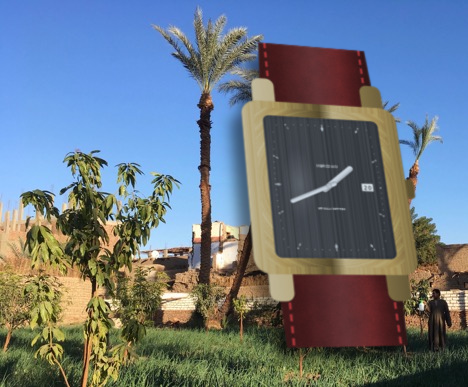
{"hour": 1, "minute": 41}
